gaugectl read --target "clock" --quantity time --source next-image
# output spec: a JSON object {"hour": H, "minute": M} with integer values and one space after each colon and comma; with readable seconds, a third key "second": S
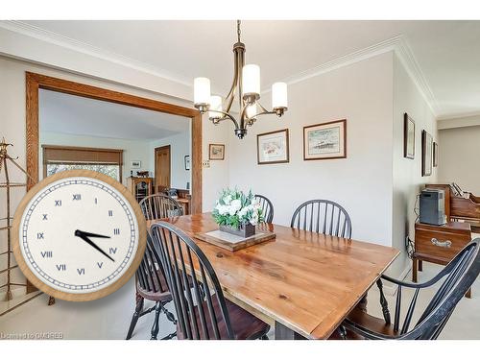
{"hour": 3, "minute": 22}
